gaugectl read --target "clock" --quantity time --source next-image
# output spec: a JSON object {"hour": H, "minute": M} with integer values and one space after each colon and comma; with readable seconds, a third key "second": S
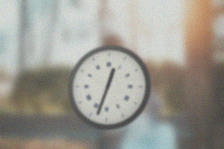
{"hour": 12, "minute": 33}
